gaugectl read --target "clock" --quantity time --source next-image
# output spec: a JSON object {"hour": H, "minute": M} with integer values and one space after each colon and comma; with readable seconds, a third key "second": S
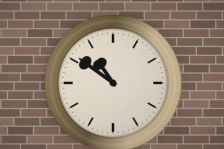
{"hour": 10, "minute": 51}
